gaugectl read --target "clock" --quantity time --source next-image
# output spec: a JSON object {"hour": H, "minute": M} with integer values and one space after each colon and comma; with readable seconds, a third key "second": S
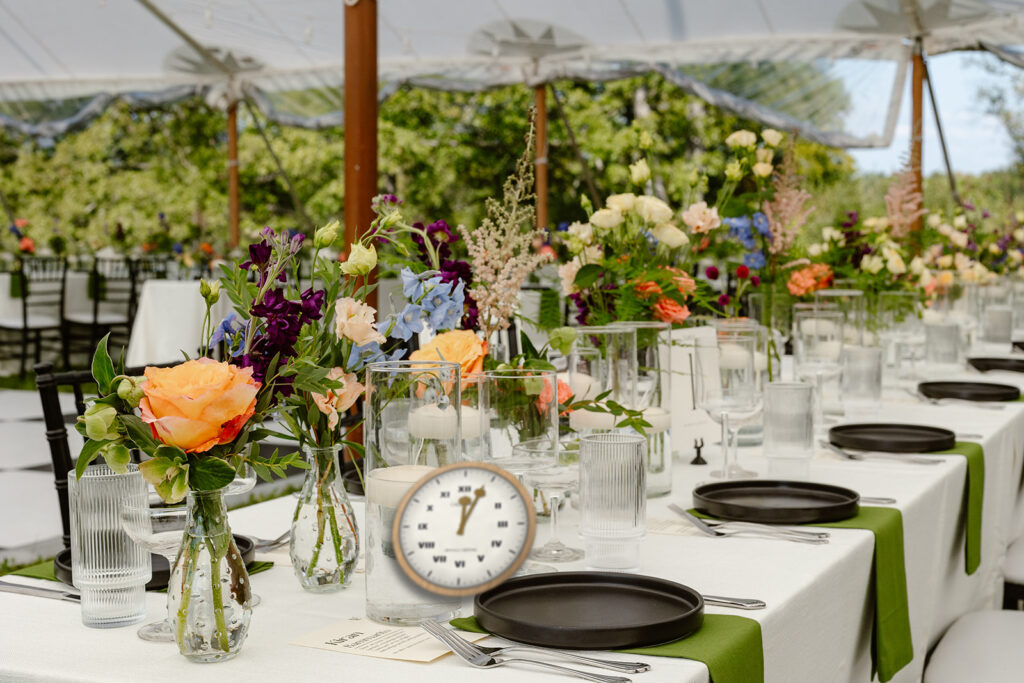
{"hour": 12, "minute": 4}
